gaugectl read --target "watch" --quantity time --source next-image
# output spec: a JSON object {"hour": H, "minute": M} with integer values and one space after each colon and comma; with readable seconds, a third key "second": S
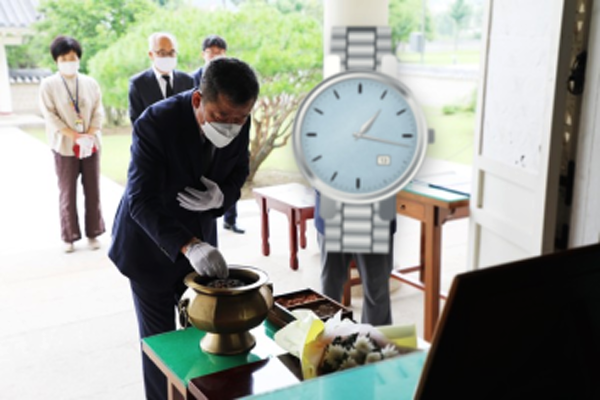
{"hour": 1, "minute": 17}
